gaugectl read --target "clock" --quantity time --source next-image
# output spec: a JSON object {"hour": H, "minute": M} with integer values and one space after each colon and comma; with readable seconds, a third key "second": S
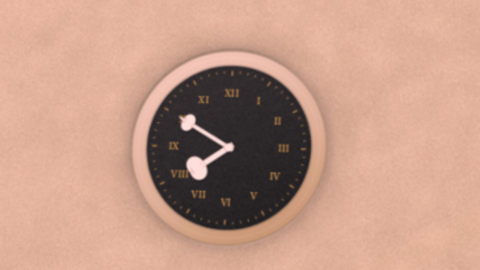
{"hour": 7, "minute": 50}
